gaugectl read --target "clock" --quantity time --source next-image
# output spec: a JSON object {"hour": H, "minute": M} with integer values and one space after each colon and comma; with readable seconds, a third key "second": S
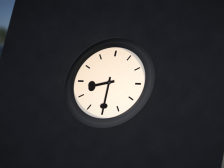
{"hour": 8, "minute": 30}
